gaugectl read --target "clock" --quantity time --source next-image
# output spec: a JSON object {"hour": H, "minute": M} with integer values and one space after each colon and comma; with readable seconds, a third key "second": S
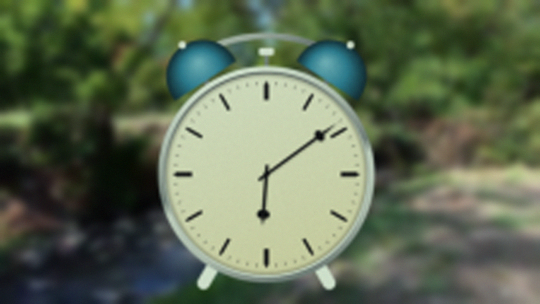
{"hour": 6, "minute": 9}
